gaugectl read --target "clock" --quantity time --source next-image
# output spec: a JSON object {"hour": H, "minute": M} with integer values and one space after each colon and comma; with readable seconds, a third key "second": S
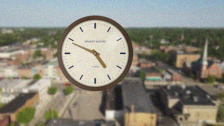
{"hour": 4, "minute": 49}
